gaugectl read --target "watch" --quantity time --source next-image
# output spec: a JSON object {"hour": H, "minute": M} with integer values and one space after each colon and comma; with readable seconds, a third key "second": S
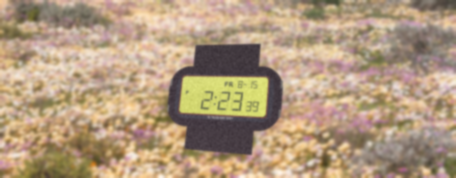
{"hour": 2, "minute": 23}
